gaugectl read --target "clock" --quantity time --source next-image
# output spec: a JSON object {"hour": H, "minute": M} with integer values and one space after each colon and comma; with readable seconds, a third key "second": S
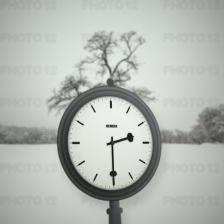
{"hour": 2, "minute": 30}
